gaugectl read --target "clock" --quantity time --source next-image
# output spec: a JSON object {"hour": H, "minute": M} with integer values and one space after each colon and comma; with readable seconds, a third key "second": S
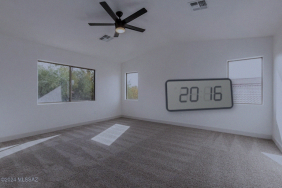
{"hour": 20, "minute": 16}
